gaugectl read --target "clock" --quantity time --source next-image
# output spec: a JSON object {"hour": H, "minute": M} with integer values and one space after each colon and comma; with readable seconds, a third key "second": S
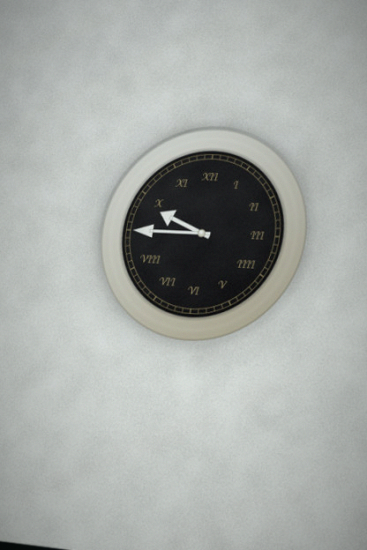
{"hour": 9, "minute": 45}
